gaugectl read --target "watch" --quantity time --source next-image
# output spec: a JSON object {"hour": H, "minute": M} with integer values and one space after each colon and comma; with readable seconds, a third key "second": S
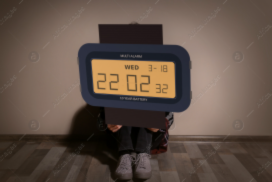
{"hour": 22, "minute": 2}
